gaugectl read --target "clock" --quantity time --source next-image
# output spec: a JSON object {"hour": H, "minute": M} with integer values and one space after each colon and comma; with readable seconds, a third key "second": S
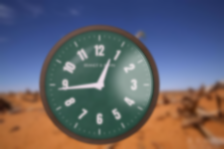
{"hour": 12, "minute": 44}
